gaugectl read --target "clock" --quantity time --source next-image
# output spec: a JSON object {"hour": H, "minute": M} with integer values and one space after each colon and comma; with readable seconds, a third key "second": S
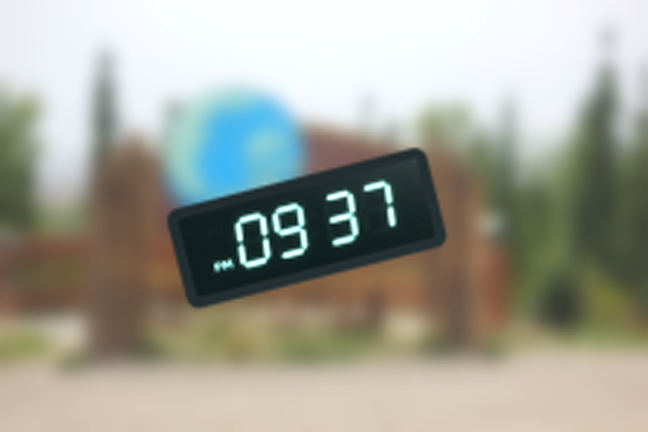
{"hour": 9, "minute": 37}
